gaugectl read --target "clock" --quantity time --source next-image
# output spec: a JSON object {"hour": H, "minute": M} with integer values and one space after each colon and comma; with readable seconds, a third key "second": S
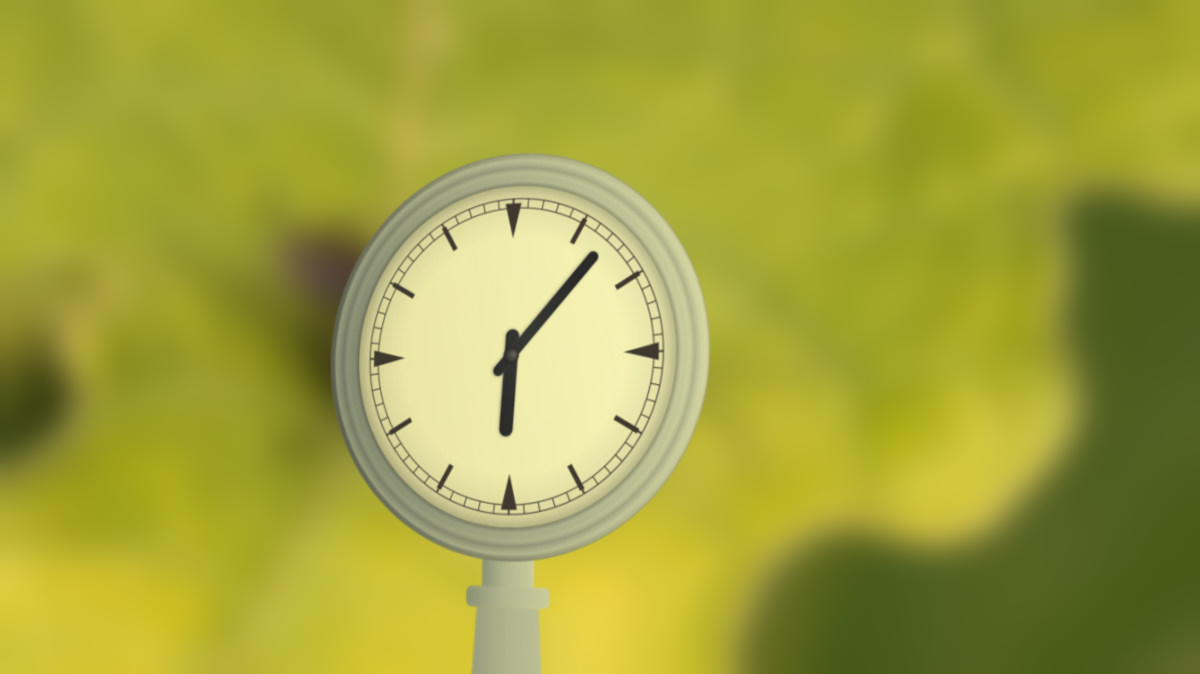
{"hour": 6, "minute": 7}
